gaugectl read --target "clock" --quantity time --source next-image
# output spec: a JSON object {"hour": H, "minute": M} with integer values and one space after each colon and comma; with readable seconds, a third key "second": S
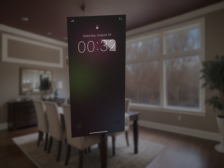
{"hour": 0, "minute": 32}
